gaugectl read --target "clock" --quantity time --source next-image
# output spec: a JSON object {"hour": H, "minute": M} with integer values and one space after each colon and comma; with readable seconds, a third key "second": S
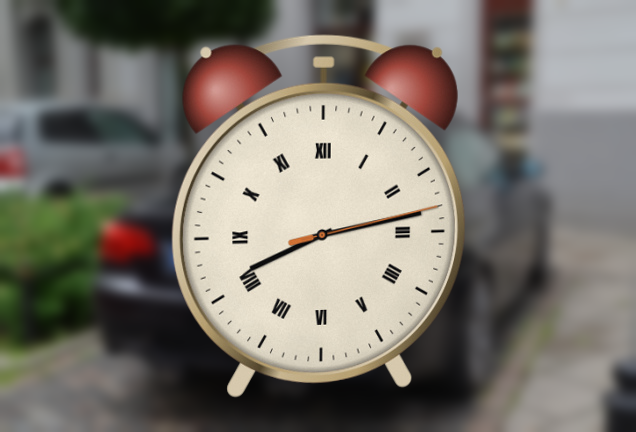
{"hour": 8, "minute": 13, "second": 13}
